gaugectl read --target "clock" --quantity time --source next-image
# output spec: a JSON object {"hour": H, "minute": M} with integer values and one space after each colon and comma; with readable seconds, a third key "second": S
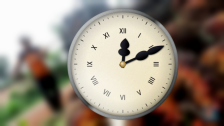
{"hour": 12, "minute": 11}
